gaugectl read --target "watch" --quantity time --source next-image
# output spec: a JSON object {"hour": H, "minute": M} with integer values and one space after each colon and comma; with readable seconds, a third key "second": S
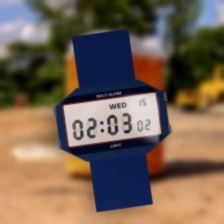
{"hour": 2, "minute": 3, "second": 2}
